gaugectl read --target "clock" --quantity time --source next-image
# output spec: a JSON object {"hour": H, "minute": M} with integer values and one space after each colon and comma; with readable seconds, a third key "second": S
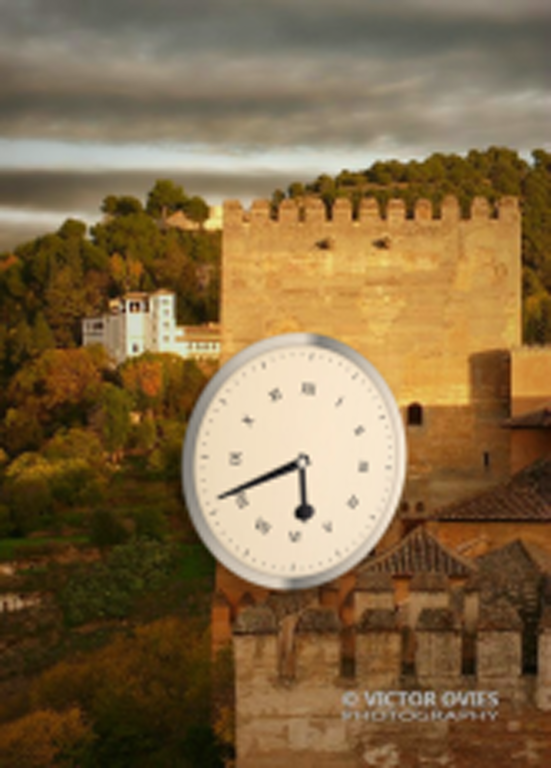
{"hour": 5, "minute": 41}
